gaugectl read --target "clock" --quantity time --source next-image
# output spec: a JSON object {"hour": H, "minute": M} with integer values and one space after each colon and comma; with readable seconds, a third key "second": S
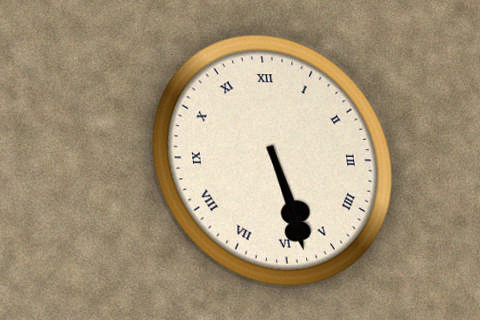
{"hour": 5, "minute": 28}
